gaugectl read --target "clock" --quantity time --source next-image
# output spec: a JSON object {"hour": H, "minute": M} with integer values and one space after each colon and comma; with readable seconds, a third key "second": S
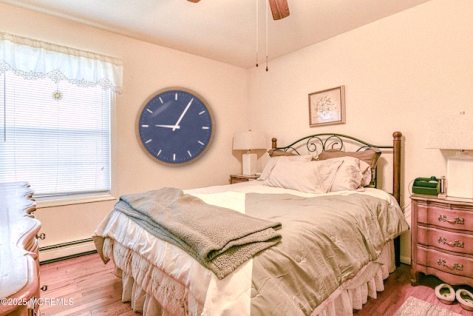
{"hour": 9, "minute": 5}
